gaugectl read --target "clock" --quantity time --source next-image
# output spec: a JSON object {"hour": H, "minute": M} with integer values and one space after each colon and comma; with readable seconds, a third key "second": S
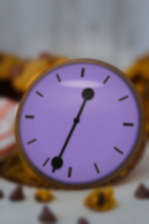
{"hour": 12, "minute": 33}
